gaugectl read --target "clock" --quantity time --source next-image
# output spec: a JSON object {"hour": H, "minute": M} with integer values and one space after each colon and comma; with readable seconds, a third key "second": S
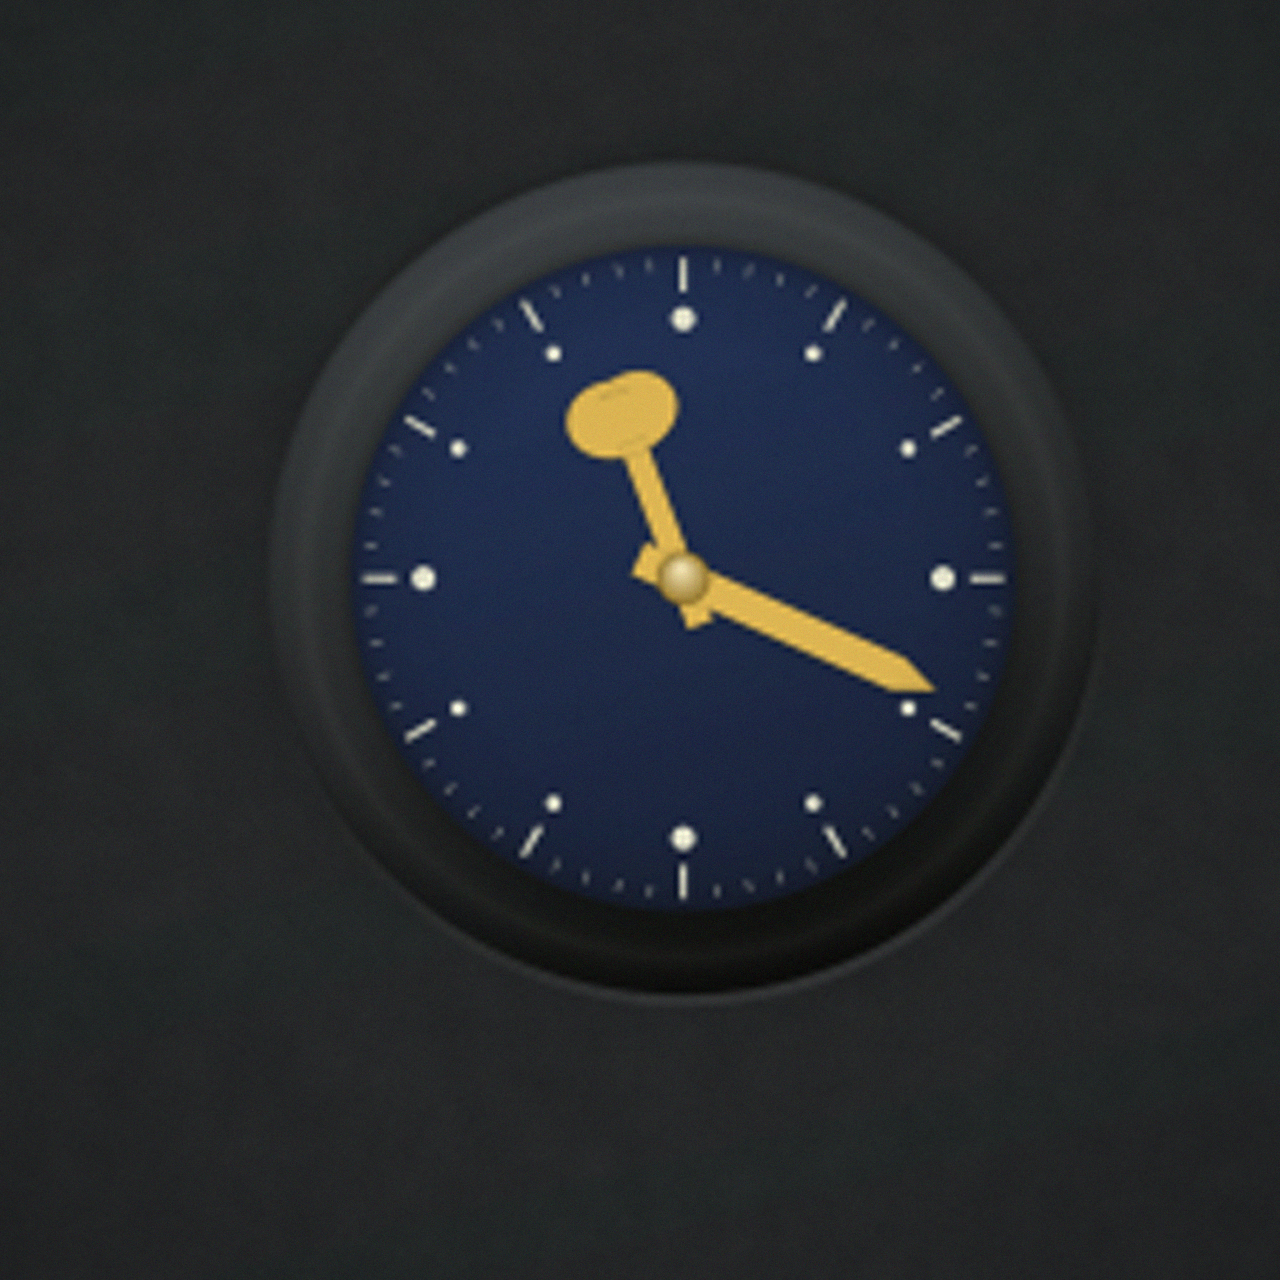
{"hour": 11, "minute": 19}
